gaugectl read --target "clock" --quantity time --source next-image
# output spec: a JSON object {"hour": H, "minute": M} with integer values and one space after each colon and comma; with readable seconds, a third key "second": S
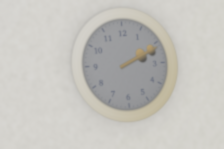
{"hour": 2, "minute": 11}
